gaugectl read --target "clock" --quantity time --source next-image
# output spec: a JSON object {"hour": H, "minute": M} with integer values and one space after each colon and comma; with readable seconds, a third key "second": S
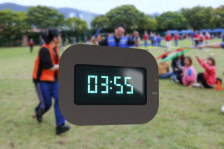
{"hour": 3, "minute": 55}
